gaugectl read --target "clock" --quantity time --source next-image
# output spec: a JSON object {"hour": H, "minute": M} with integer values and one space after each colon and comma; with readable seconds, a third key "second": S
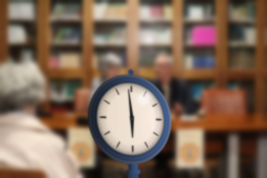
{"hour": 5, "minute": 59}
